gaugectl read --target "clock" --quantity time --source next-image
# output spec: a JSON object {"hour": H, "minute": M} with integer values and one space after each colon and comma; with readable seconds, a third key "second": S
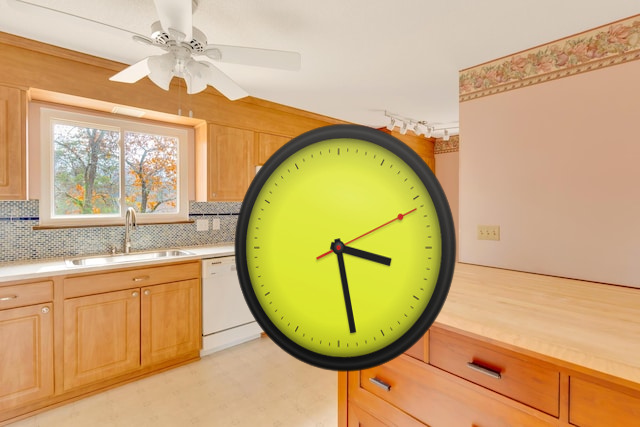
{"hour": 3, "minute": 28, "second": 11}
